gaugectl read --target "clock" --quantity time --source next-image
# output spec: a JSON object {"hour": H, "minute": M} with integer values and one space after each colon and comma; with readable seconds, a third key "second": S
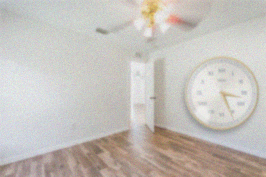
{"hour": 3, "minute": 26}
